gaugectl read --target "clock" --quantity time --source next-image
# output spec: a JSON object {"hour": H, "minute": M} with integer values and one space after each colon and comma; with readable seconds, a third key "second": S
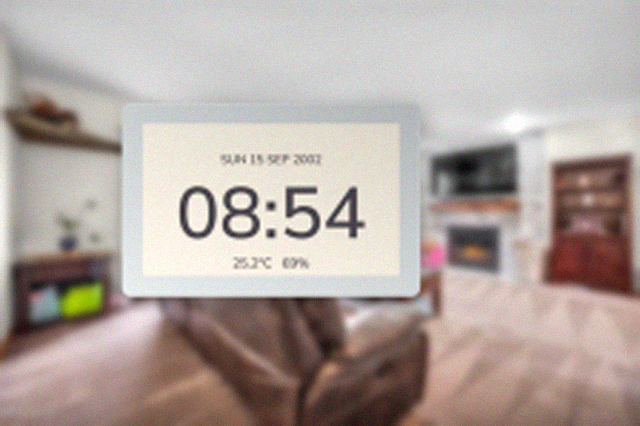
{"hour": 8, "minute": 54}
